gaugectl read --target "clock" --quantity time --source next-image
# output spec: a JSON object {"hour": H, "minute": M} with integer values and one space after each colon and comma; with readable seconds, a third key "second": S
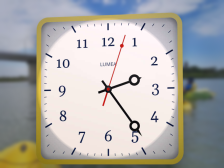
{"hour": 2, "minute": 24, "second": 3}
